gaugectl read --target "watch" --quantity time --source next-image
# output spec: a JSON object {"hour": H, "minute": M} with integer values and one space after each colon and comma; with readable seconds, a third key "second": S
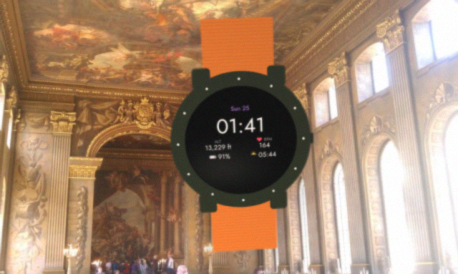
{"hour": 1, "minute": 41}
